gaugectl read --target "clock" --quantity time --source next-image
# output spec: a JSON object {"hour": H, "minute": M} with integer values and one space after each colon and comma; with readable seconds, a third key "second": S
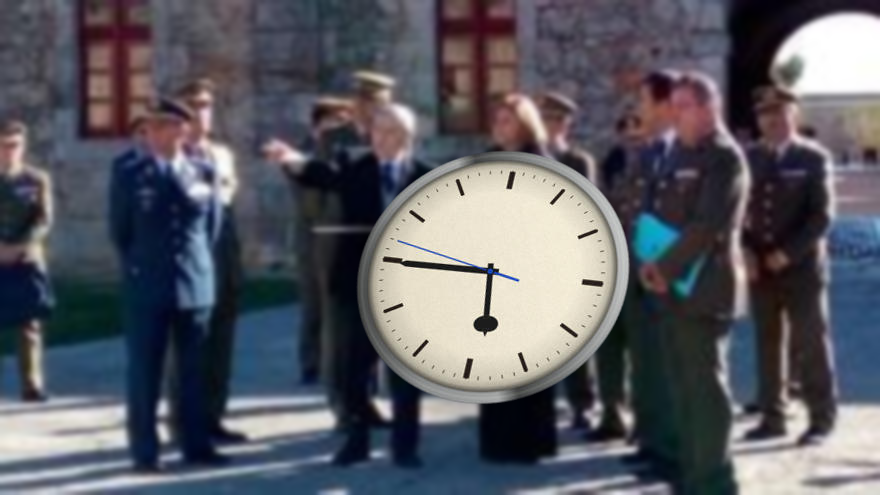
{"hour": 5, "minute": 44, "second": 47}
